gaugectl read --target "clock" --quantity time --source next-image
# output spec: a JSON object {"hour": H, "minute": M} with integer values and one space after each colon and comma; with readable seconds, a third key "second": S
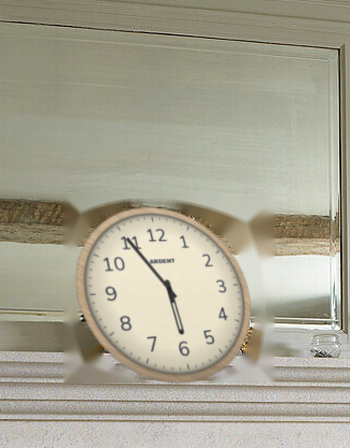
{"hour": 5, "minute": 55}
